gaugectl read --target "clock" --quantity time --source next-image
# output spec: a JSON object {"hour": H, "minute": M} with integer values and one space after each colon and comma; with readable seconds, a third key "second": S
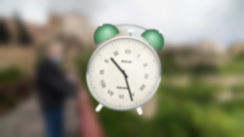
{"hour": 10, "minute": 26}
